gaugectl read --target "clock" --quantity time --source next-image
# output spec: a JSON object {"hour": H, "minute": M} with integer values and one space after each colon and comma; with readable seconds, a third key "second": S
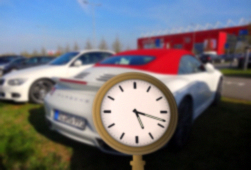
{"hour": 5, "minute": 18}
